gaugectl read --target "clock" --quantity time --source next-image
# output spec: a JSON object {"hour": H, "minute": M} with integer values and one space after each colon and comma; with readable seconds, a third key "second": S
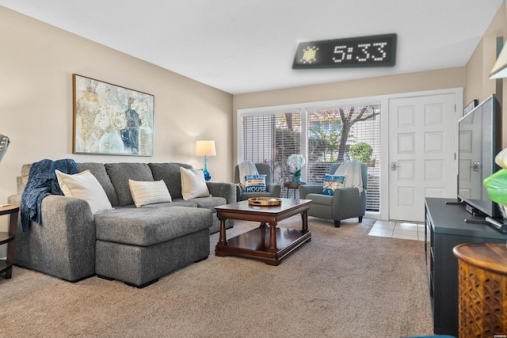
{"hour": 5, "minute": 33}
